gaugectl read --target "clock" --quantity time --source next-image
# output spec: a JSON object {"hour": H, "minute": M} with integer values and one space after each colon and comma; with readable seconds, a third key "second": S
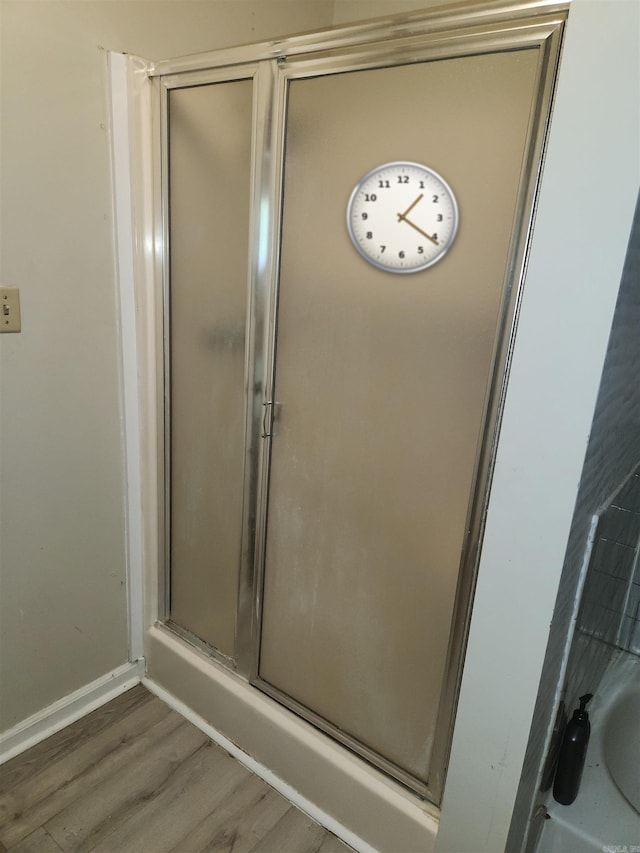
{"hour": 1, "minute": 21}
